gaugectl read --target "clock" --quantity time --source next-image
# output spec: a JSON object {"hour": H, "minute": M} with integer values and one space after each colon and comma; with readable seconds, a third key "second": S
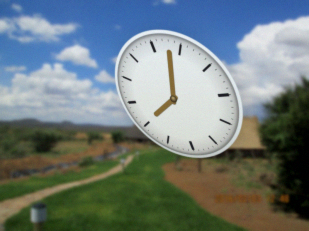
{"hour": 8, "minute": 3}
